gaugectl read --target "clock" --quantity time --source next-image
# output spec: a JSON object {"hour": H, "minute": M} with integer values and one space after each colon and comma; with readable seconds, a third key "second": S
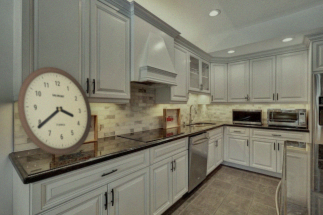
{"hour": 3, "minute": 39}
